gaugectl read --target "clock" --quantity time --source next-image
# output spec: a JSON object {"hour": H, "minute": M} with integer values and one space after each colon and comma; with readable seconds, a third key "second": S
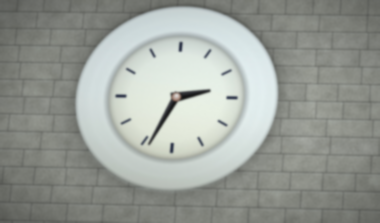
{"hour": 2, "minute": 34}
